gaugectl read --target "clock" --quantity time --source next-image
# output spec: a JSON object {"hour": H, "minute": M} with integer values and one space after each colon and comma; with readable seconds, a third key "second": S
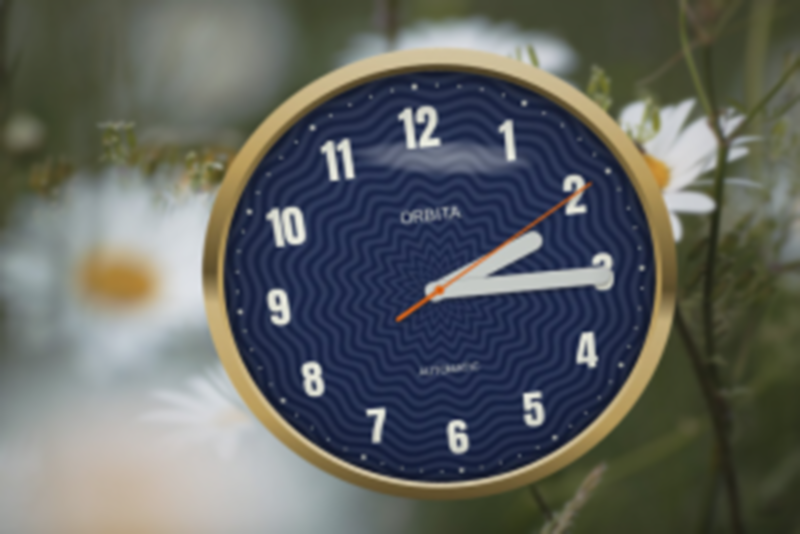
{"hour": 2, "minute": 15, "second": 10}
